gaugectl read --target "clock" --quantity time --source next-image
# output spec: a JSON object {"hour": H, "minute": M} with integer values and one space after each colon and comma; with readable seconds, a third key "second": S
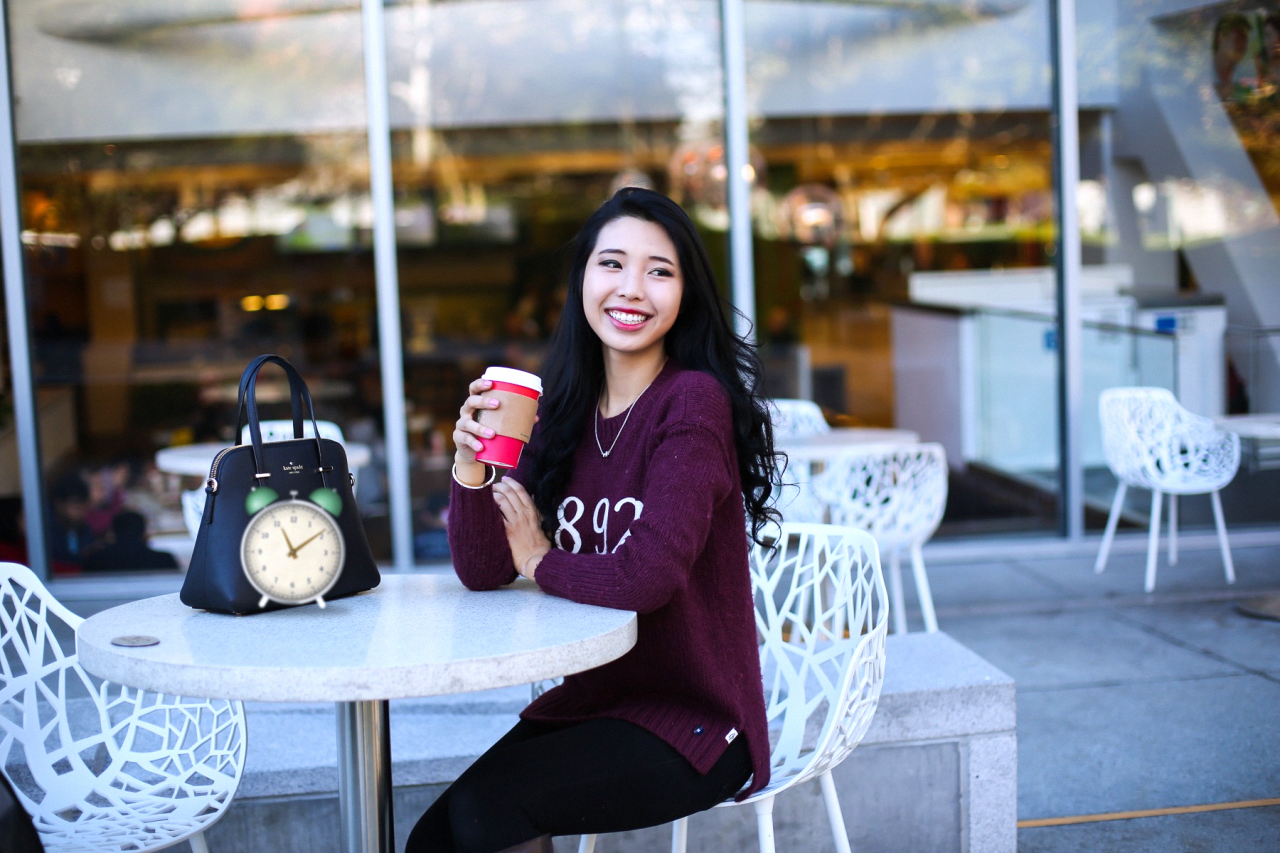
{"hour": 11, "minute": 9}
